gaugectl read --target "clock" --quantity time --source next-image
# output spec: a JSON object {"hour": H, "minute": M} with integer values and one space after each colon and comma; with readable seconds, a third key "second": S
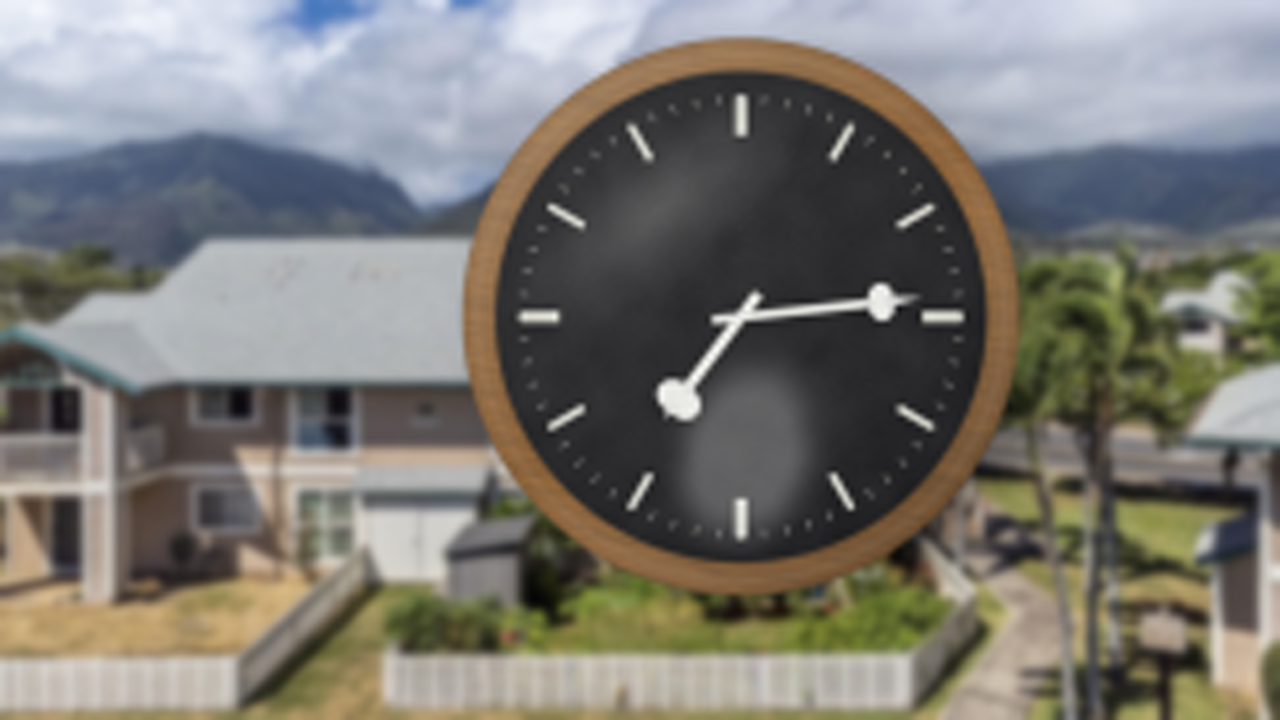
{"hour": 7, "minute": 14}
